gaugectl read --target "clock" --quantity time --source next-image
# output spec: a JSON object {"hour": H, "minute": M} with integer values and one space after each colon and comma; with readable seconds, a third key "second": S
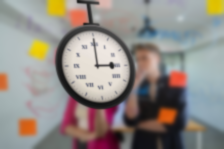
{"hour": 3, "minute": 0}
